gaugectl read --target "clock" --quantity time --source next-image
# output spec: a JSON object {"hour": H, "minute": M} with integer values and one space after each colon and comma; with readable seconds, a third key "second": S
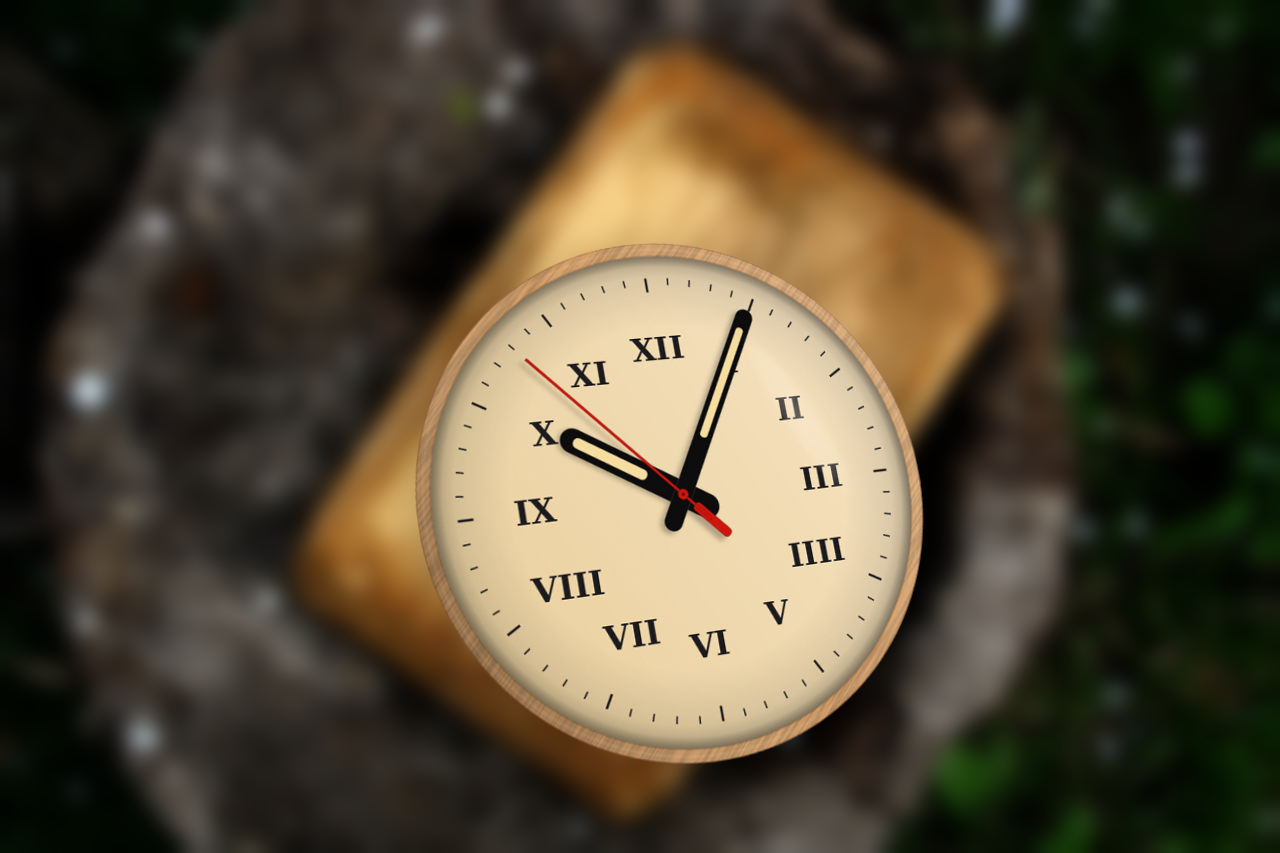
{"hour": 10, "minute": 4, "second": 53}
